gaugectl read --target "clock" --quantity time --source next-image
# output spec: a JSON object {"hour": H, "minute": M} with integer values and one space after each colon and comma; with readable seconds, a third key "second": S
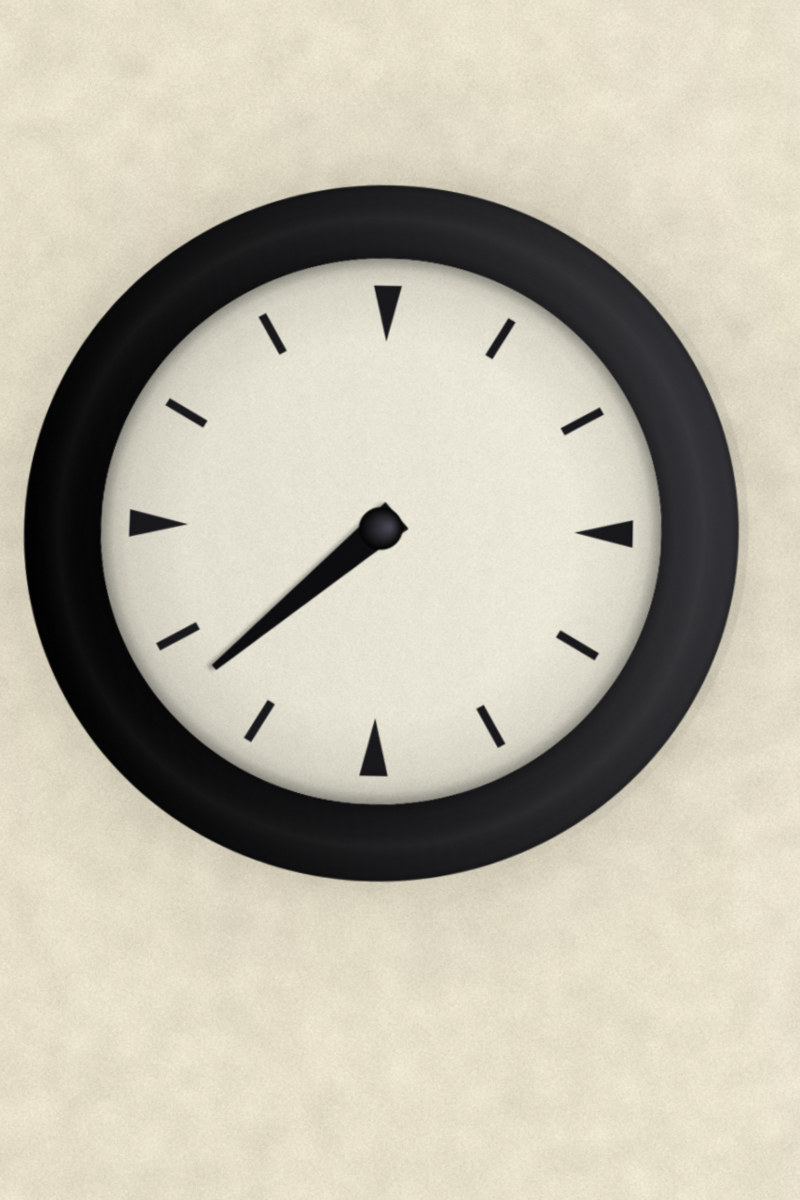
{"hour": 7, "minute": 38}
